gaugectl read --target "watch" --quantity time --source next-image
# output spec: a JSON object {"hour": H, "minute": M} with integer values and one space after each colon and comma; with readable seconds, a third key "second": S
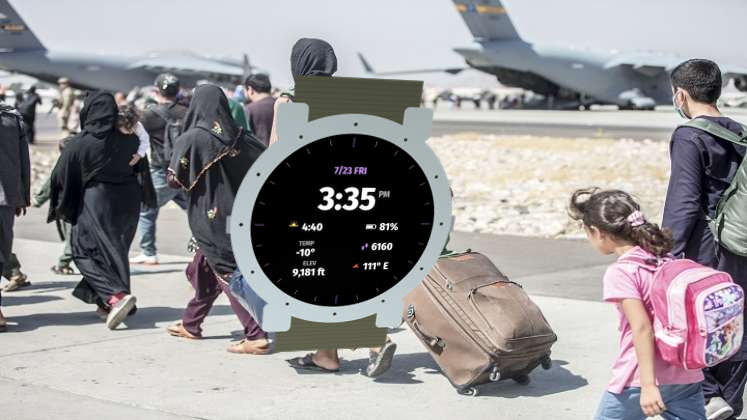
{"hour": 3, "minute": 35}
